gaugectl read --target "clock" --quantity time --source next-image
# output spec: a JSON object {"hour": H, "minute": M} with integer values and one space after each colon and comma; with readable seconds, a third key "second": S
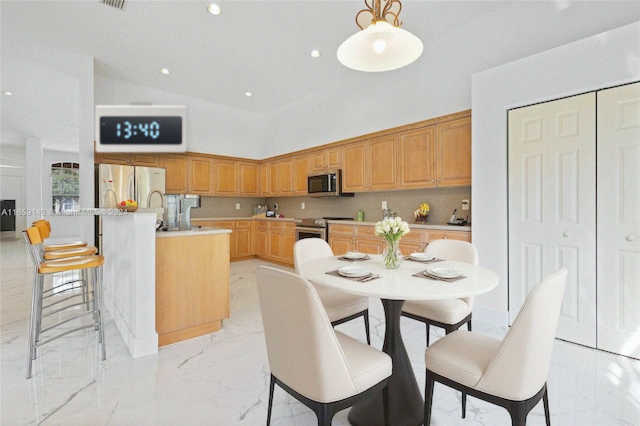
{"hour": 13, "minute": 40}
